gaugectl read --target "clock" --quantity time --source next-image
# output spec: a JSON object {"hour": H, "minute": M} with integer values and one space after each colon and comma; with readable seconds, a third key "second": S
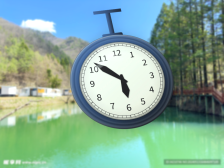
{"hour": 5, "minute": 52}
